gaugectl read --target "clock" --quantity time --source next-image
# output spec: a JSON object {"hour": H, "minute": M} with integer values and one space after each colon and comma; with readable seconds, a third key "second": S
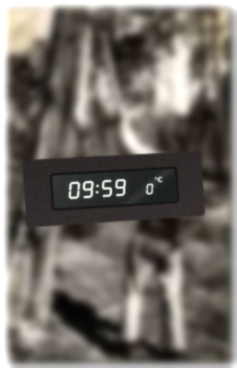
{"hour": 9, "minute": 59}
